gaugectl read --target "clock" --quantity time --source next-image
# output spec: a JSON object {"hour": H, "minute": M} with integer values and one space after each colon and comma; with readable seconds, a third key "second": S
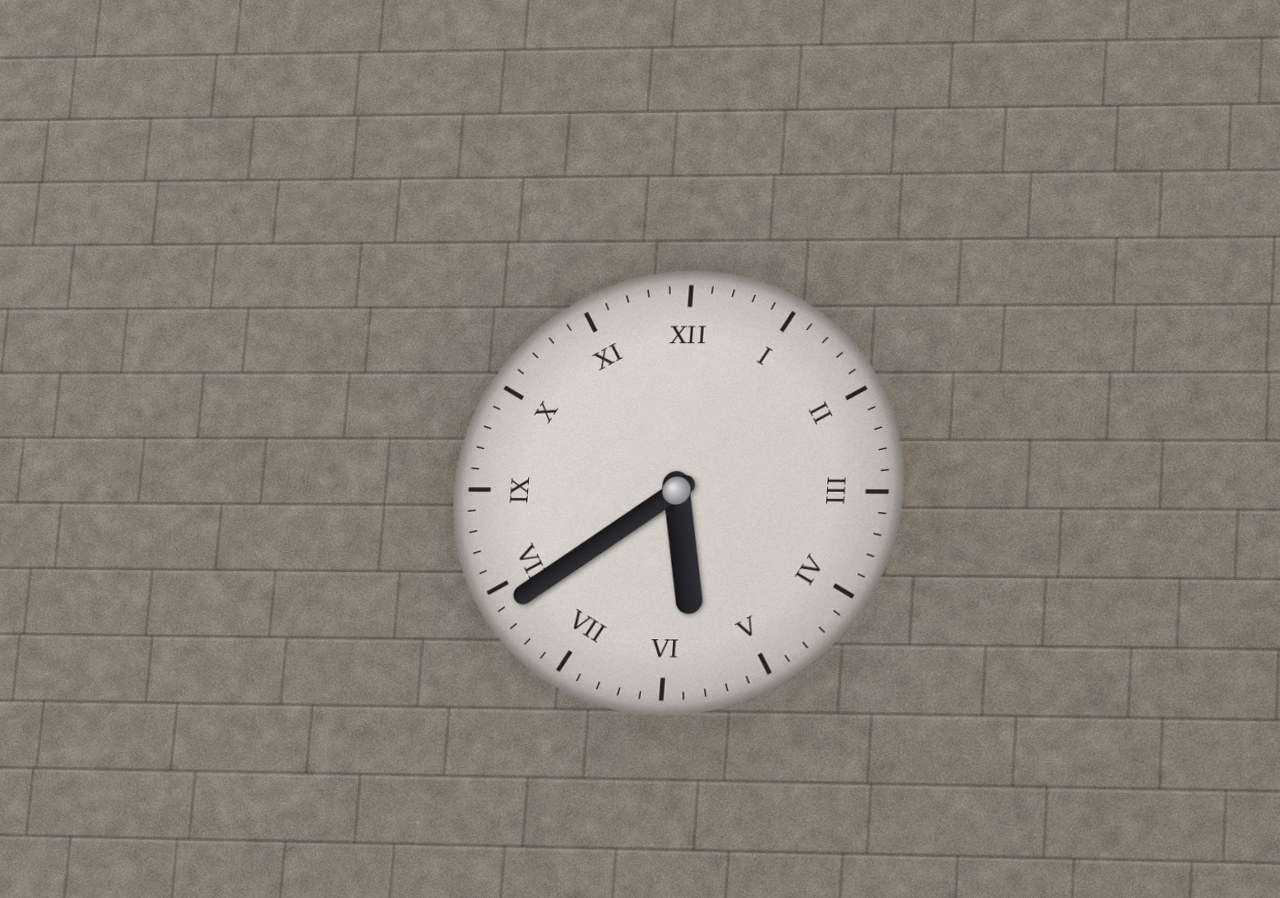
{"hour": 5, "minute": 39}
